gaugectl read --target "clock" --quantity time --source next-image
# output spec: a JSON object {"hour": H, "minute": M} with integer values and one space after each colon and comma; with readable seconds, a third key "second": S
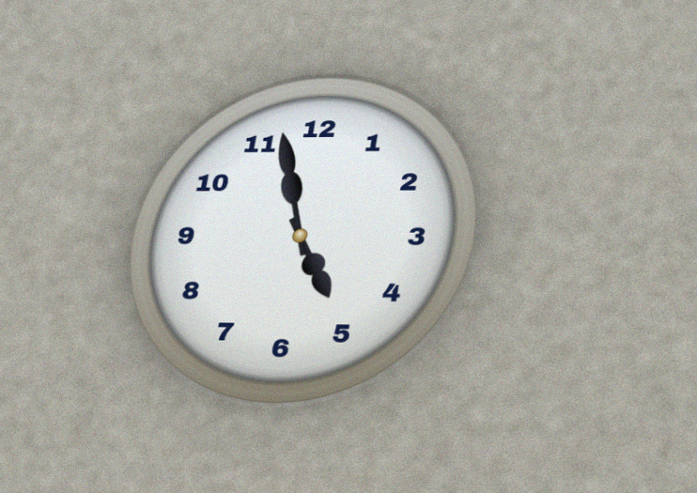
{"hour": 4, "minute": 57}
